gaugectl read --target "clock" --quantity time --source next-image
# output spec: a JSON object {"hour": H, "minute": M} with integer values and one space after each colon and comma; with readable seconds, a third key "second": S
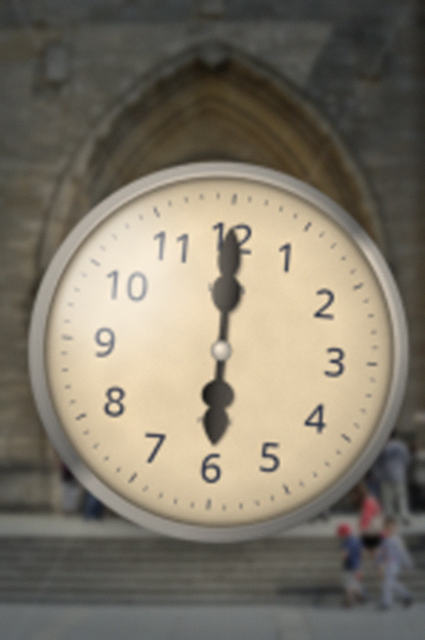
{"hour": 6, "minute": 0}
